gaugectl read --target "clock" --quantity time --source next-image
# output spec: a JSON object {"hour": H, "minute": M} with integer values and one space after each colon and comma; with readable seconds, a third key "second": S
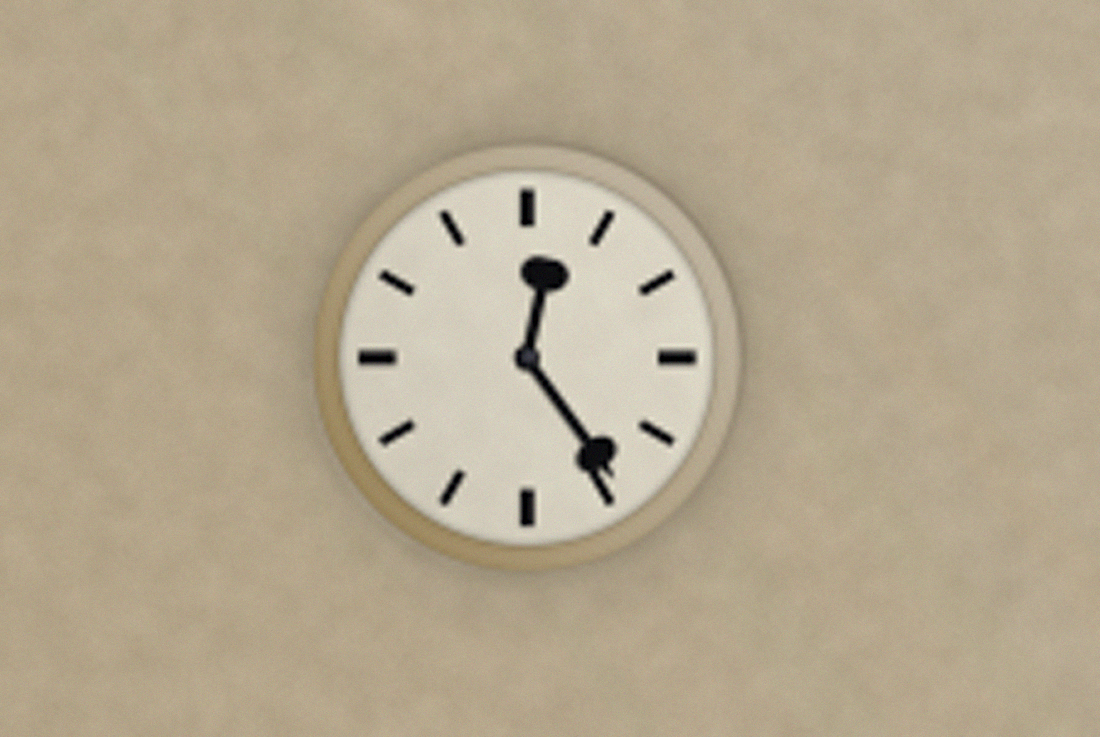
{"hour": 12, "minute": 24}
